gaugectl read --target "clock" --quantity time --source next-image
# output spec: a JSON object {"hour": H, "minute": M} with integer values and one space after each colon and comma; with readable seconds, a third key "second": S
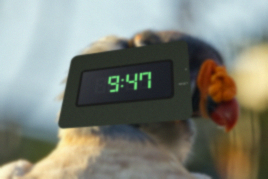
{"hour": 9, "minute": 47}
